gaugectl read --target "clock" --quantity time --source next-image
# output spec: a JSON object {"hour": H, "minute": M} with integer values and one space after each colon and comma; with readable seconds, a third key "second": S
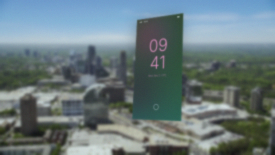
{"hour": 9, "minute": 41}
